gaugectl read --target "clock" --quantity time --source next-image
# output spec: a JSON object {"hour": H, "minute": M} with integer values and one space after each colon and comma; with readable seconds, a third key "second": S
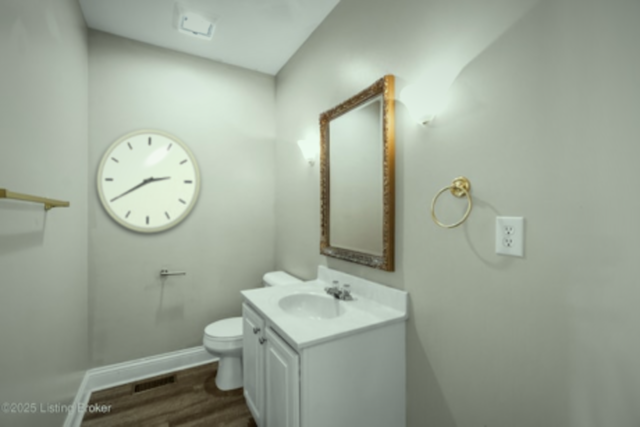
{"hour": 2, "minute": 40}
